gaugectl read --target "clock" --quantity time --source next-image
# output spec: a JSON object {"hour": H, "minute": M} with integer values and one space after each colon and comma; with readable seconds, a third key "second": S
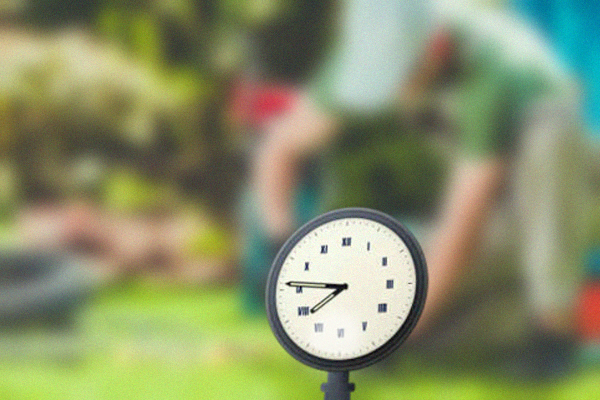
{"hour": 7, "minute": 46}
